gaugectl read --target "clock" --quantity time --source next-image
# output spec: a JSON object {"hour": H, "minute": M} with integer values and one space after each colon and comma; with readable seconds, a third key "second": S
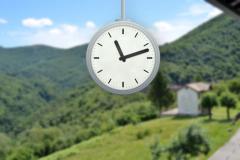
{"hour": 11, "minute": 12}
